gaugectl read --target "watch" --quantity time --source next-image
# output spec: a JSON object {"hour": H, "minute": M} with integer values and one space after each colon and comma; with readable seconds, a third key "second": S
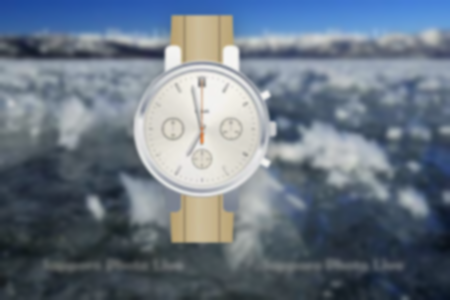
{"hour": 6, "minute": 58}
